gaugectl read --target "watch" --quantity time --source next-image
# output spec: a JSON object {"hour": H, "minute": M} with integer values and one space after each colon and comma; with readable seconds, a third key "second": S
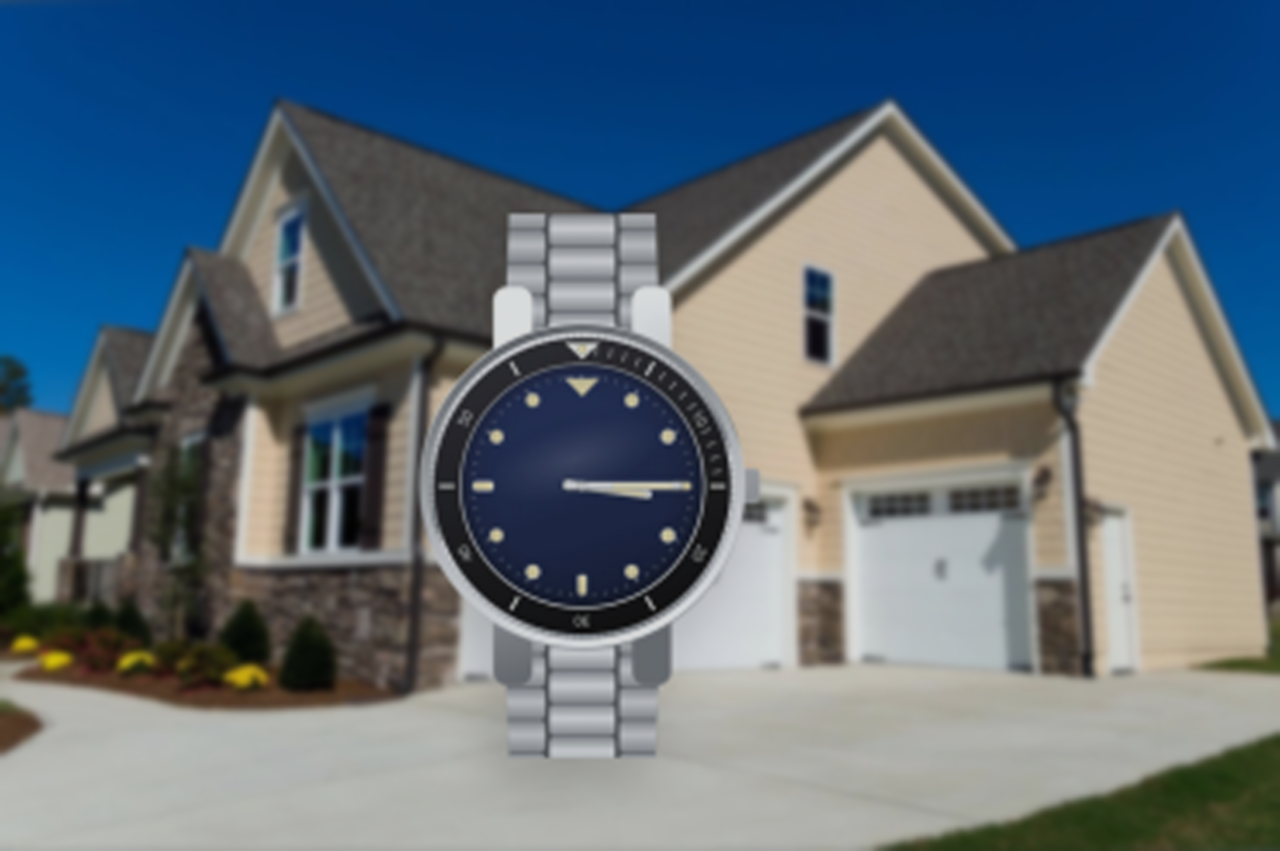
{"hour": 3, "minute": 15}
